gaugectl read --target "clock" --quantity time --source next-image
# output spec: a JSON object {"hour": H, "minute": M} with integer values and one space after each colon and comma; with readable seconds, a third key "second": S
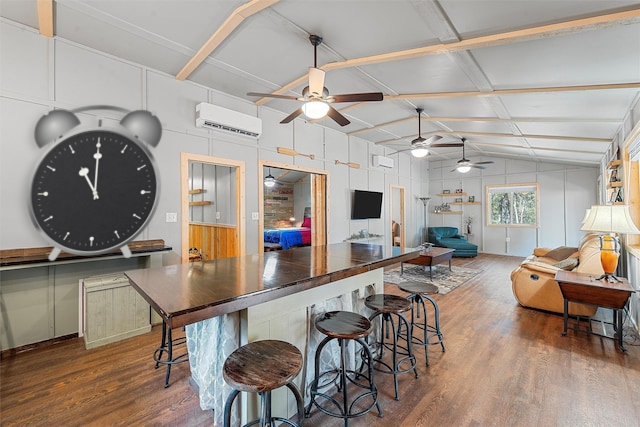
{"hour": 11, "minute": 0}
